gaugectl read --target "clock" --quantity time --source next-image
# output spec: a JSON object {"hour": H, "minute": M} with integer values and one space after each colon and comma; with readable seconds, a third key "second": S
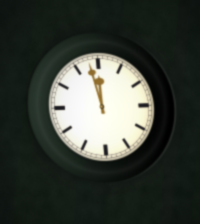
{"hour": 11, "minute": 58}
